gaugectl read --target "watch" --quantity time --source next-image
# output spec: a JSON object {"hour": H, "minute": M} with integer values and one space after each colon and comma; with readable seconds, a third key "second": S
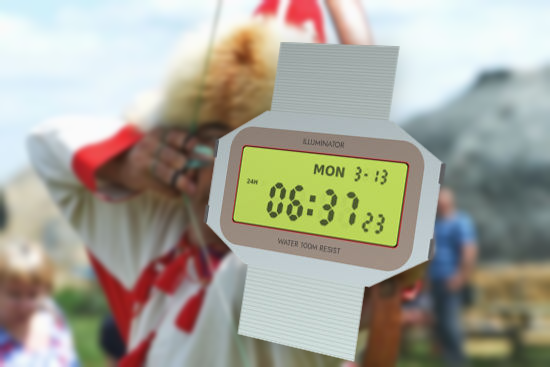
{"hour": 6, "minute": 37, "second": 23}
